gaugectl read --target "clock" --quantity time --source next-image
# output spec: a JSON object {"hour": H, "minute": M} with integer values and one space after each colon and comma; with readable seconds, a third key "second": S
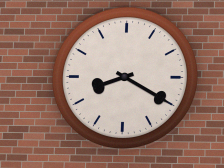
{"hour": 8, "minute": 20}
